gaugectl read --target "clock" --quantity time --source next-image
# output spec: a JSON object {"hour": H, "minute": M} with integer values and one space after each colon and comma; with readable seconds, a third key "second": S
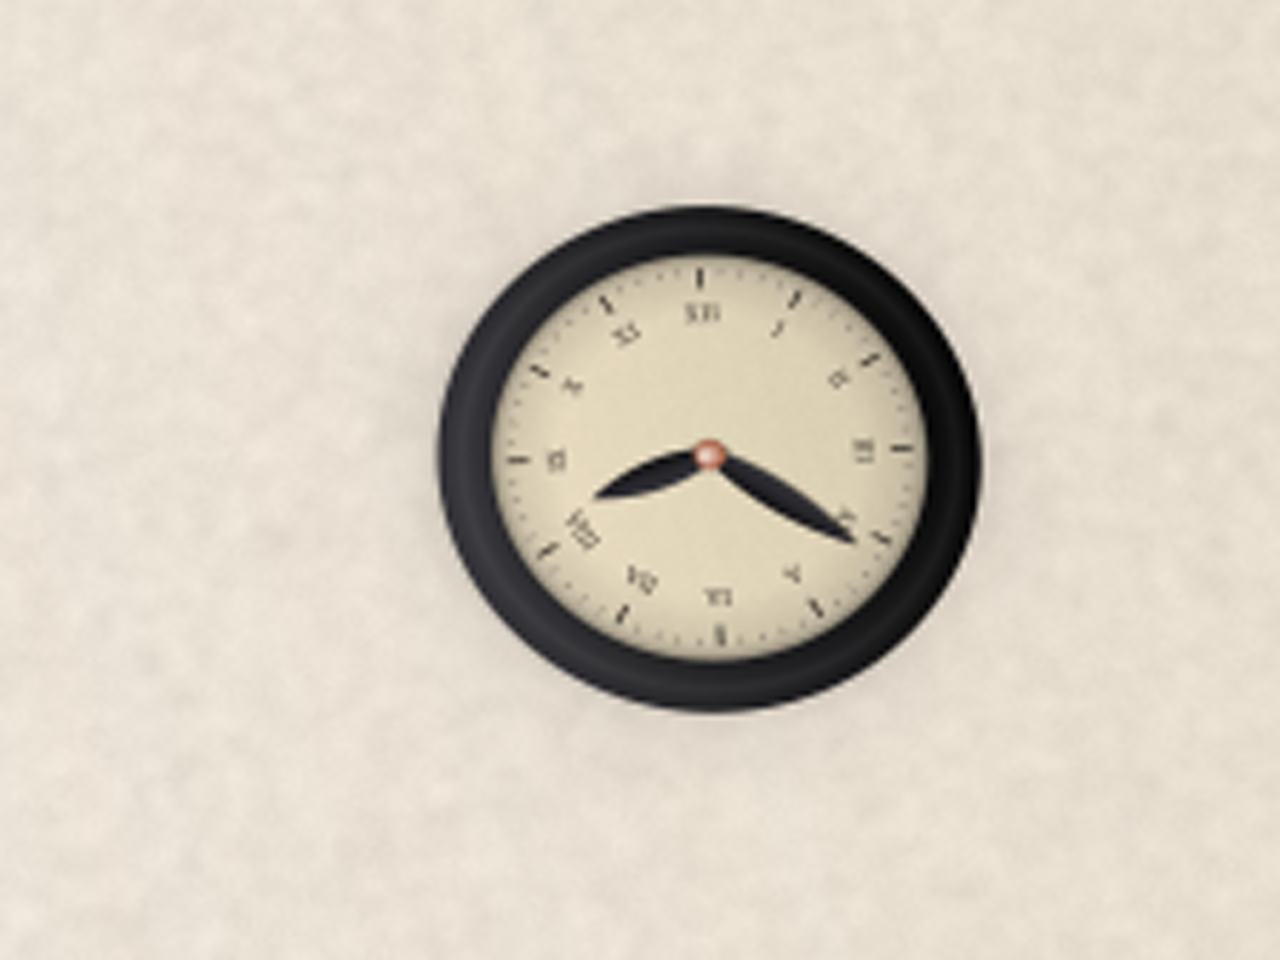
{"hour": 8, "minute": 21}
